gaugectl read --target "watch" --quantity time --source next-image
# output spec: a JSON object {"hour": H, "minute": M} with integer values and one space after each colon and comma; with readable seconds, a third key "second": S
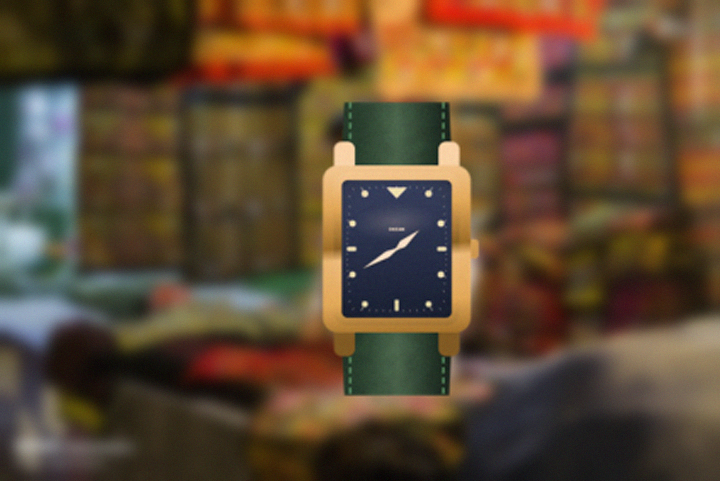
{"hour": 1, "minute": 40}
